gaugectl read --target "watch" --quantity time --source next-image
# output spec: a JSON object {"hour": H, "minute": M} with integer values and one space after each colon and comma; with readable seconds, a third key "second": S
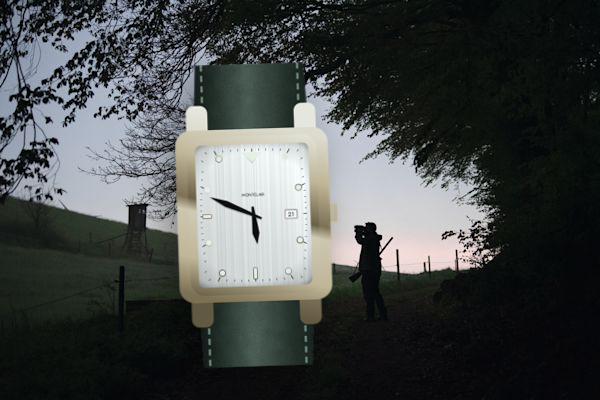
{"hour": 5, "minute": 49}
